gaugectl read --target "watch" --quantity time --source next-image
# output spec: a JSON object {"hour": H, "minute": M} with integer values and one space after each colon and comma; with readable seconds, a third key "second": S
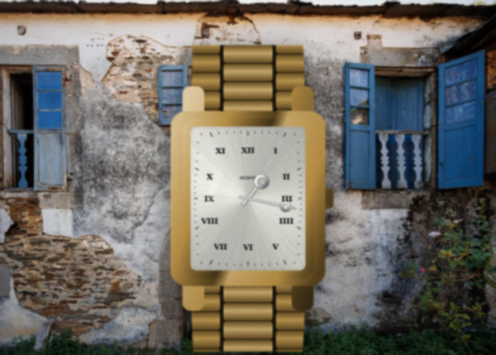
{"hour": 1, "minute": 17}
